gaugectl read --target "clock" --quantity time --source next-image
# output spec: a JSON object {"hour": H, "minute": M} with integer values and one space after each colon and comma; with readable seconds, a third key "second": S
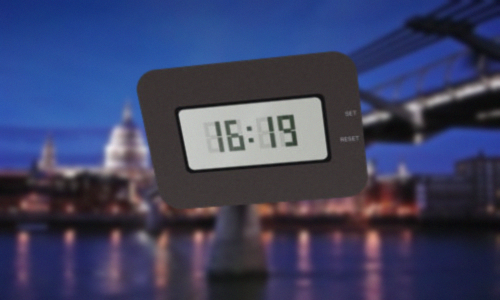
{"hour": 16, "minute": 19}
